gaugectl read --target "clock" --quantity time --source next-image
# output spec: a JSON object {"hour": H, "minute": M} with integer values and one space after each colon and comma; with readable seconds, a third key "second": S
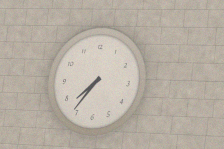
{"hour": 7, "minute": 36}
